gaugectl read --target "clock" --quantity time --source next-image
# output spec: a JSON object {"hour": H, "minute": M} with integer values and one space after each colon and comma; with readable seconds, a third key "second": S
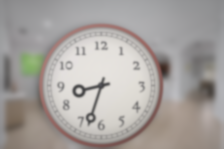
{"hour": 8, "minute": 33}
